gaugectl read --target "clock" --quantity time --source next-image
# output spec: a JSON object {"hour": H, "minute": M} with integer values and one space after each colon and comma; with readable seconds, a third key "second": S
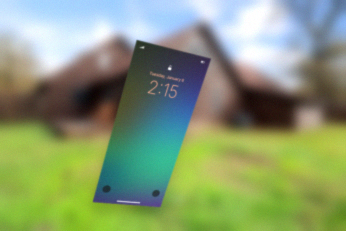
{"hour": 2, "minute": 15}
